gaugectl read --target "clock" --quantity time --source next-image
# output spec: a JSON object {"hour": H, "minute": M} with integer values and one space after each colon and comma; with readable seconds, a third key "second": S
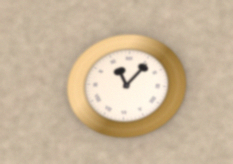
{"hour": 11, "minute": 6}
